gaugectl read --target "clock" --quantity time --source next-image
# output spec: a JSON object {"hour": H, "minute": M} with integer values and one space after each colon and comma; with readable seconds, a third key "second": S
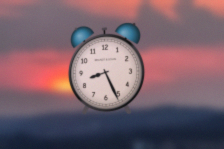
{"hour": 8, "minute": 26}
